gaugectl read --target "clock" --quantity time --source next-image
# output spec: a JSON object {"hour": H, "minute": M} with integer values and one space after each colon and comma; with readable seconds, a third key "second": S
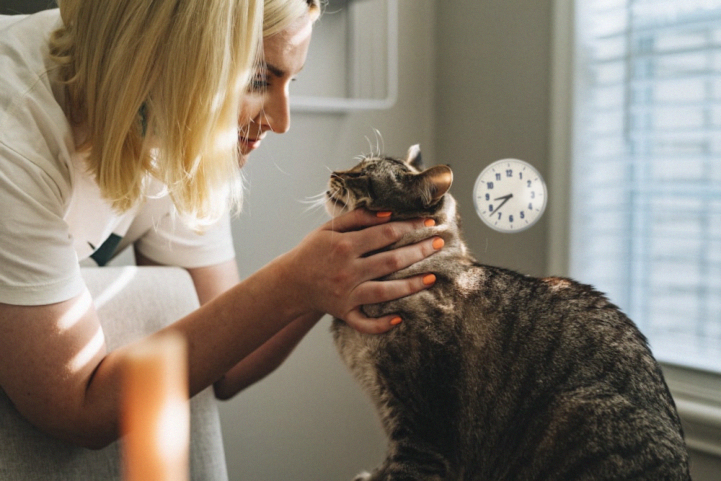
{"hour": 8, "minute": 38}
